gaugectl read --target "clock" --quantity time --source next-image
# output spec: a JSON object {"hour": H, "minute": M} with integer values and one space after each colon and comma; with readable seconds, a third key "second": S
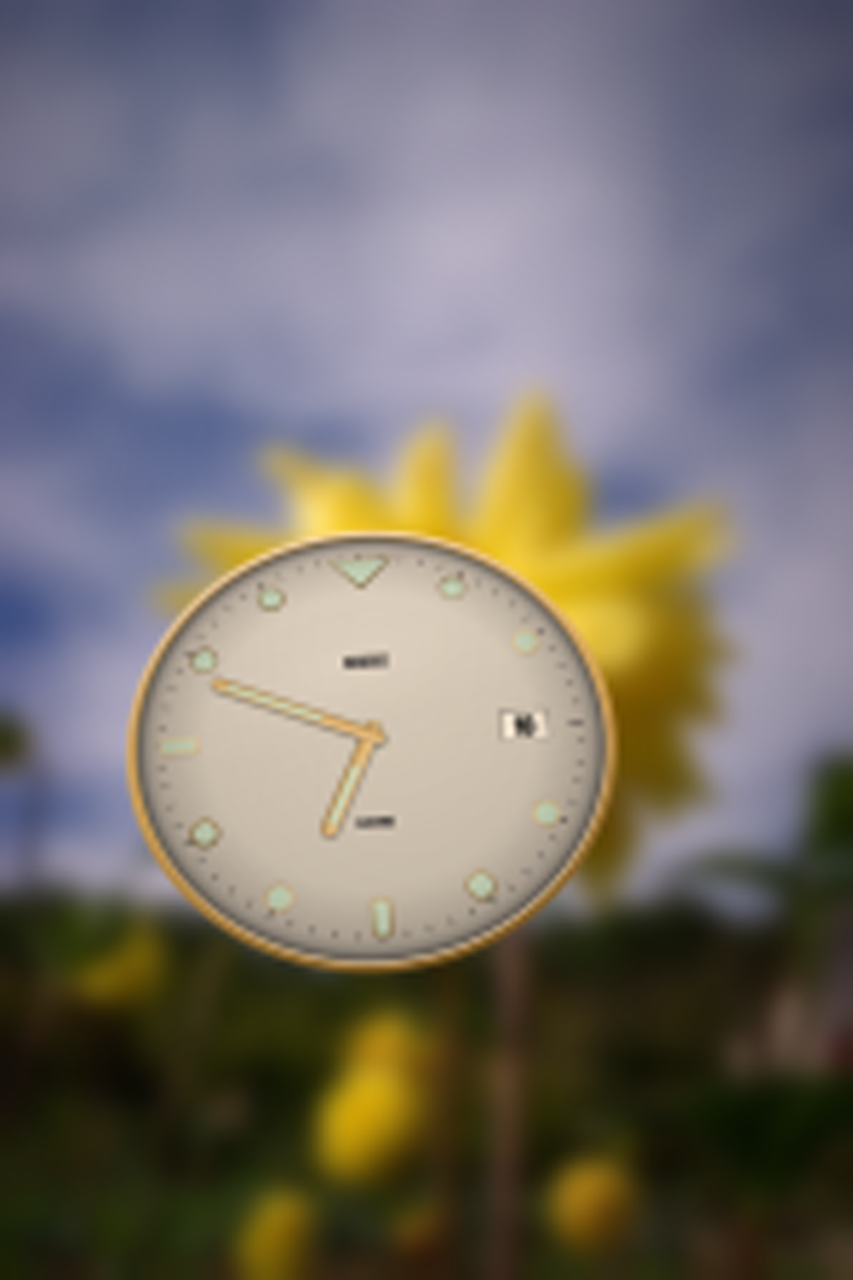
{"hour": 6, "minute": 49}
